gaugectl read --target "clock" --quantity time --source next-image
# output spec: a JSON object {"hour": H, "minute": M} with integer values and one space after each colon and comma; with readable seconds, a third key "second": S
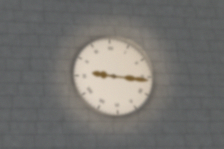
{"hour": 9, "minute": 16}
